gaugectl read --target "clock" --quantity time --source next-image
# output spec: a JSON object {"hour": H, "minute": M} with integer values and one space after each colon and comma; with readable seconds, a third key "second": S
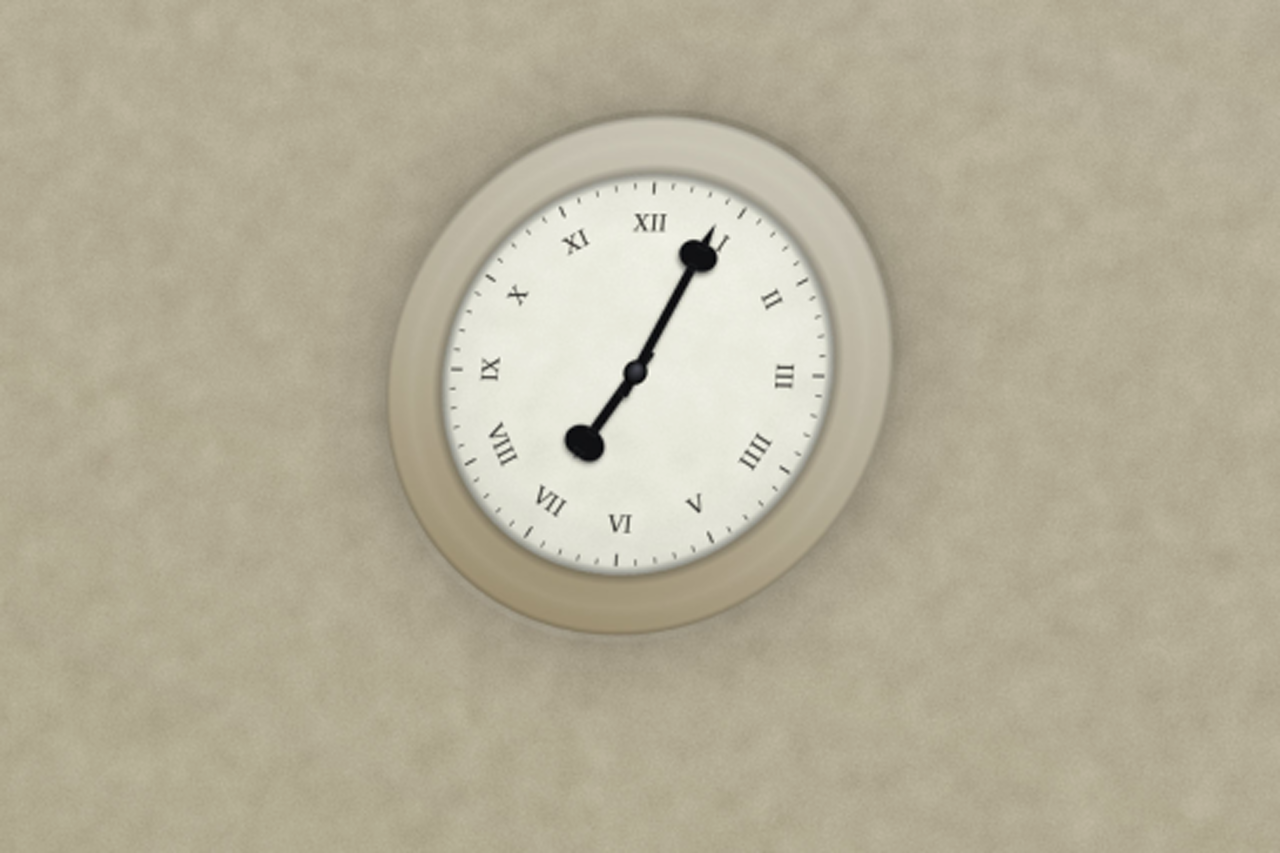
{"hour": 7, "minute": 4}
